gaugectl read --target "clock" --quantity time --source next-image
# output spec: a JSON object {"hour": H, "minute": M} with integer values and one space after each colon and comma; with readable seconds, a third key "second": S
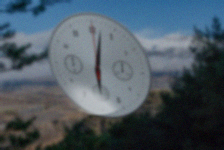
{"hour": 6, "minute": 2}
